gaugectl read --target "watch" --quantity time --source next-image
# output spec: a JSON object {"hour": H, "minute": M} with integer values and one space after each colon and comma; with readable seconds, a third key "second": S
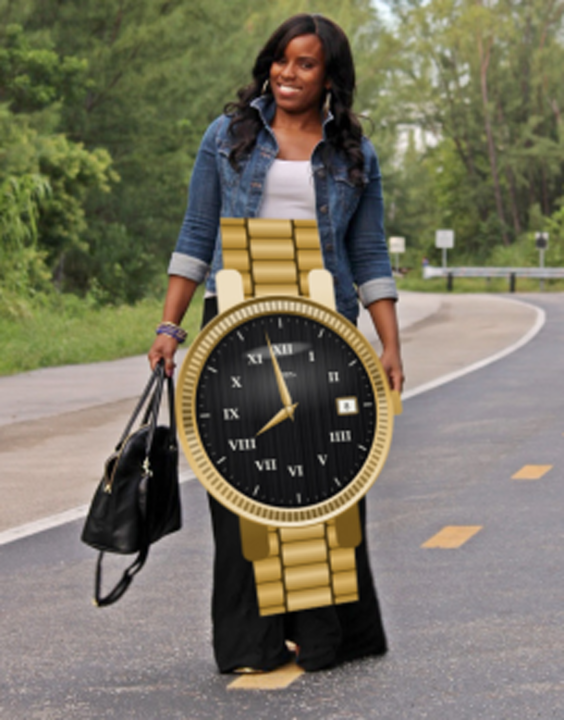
{"hour": 7, "minute": 58}
